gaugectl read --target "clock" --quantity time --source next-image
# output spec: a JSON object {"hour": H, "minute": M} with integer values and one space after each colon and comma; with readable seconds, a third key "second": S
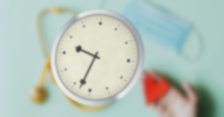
{"hour": 9, "minute": 33}
